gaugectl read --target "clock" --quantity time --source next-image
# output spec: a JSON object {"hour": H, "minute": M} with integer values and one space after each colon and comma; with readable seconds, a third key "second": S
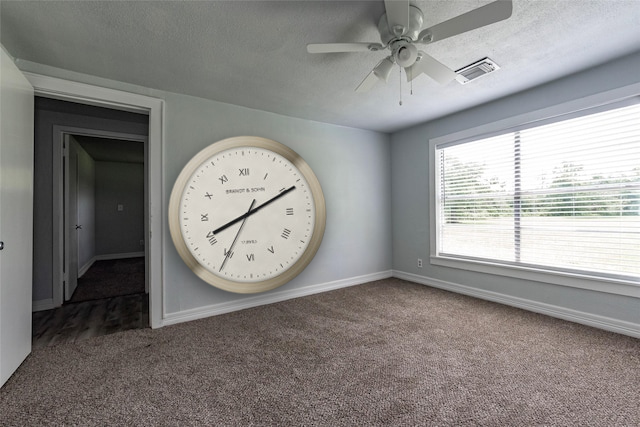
{"hour": 8, "minute": 10, "second": 35}
